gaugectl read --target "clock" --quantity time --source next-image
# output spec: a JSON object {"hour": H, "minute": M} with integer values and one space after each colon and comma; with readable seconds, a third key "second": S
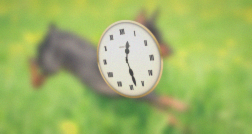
{"hour": 12, "minute": 28}
